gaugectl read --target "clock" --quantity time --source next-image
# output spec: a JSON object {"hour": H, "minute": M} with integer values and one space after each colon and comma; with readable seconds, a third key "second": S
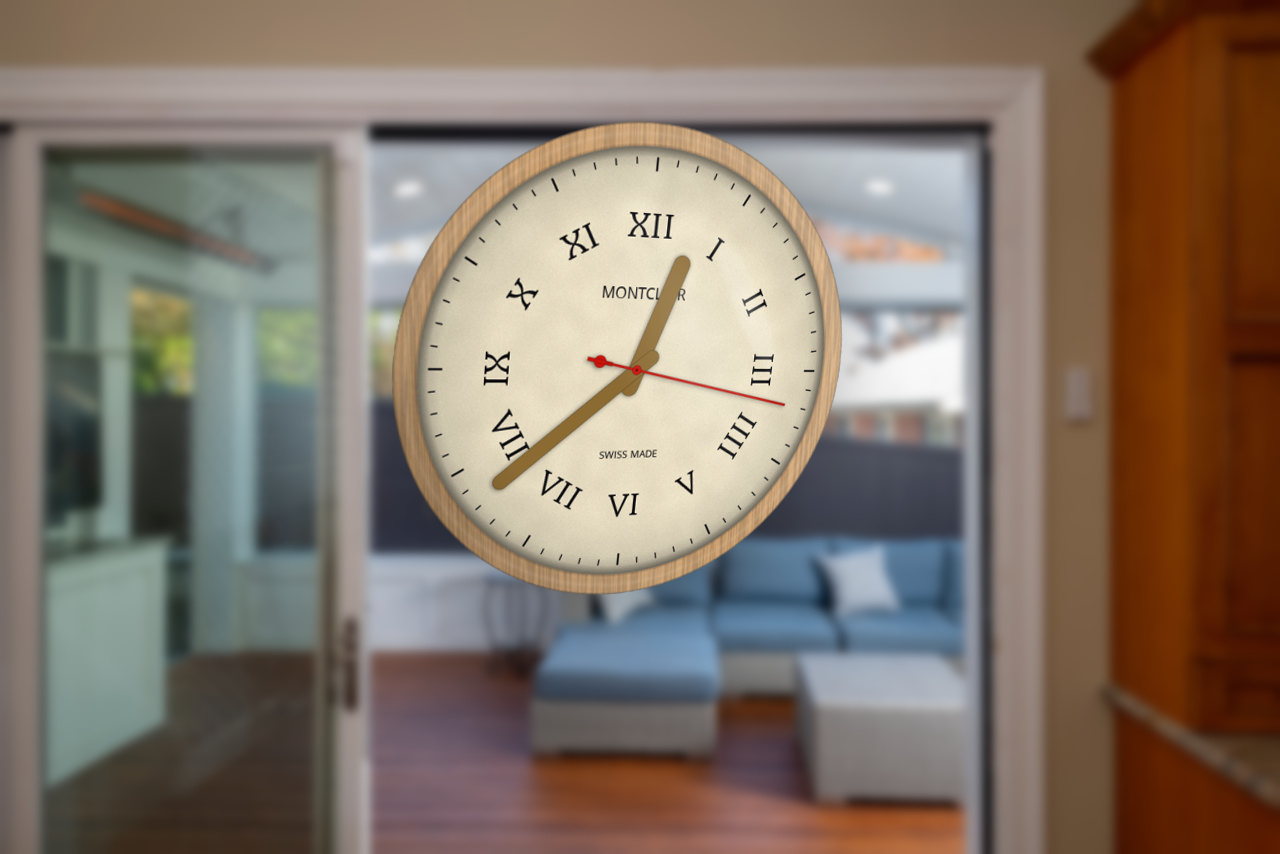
{"hour": 12, "minute": 38, "second": 17}
